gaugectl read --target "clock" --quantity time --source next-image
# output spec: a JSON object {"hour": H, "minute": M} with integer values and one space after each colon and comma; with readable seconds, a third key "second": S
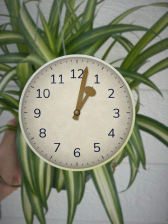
{"hour": 1, "minute": 2}
